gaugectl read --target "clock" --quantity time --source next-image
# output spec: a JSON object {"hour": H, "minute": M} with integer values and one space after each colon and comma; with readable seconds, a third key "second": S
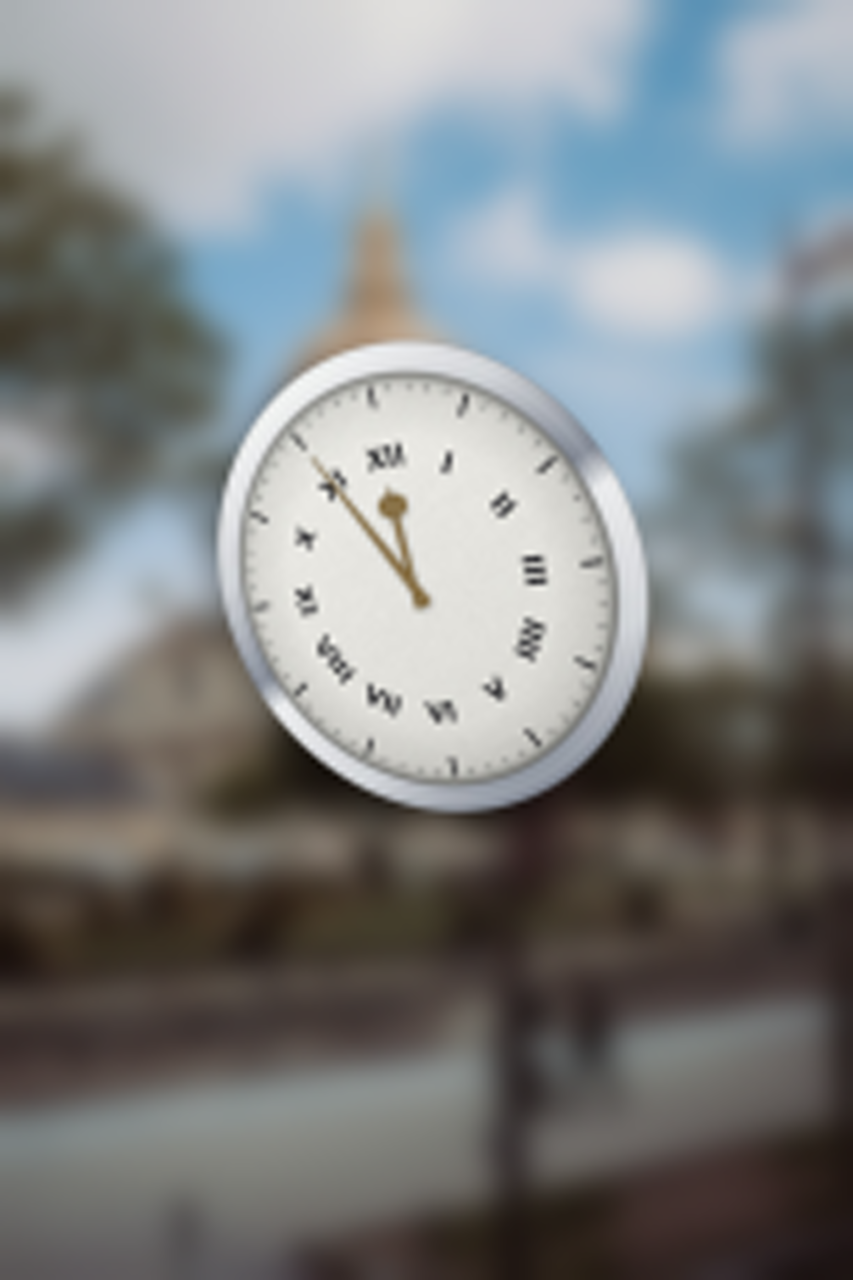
{"hour": 11, "minute": 55}
